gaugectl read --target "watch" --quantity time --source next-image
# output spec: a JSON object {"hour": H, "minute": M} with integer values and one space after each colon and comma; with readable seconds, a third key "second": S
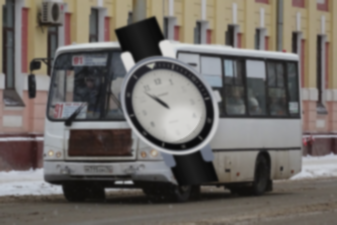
{"hour": 10, "minute": 53}
